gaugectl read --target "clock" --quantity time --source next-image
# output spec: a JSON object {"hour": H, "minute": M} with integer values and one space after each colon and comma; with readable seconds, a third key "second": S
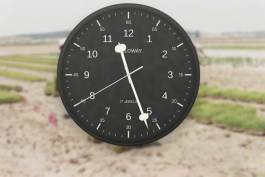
{"hour": 11, "minute": 26, "second": 40}
